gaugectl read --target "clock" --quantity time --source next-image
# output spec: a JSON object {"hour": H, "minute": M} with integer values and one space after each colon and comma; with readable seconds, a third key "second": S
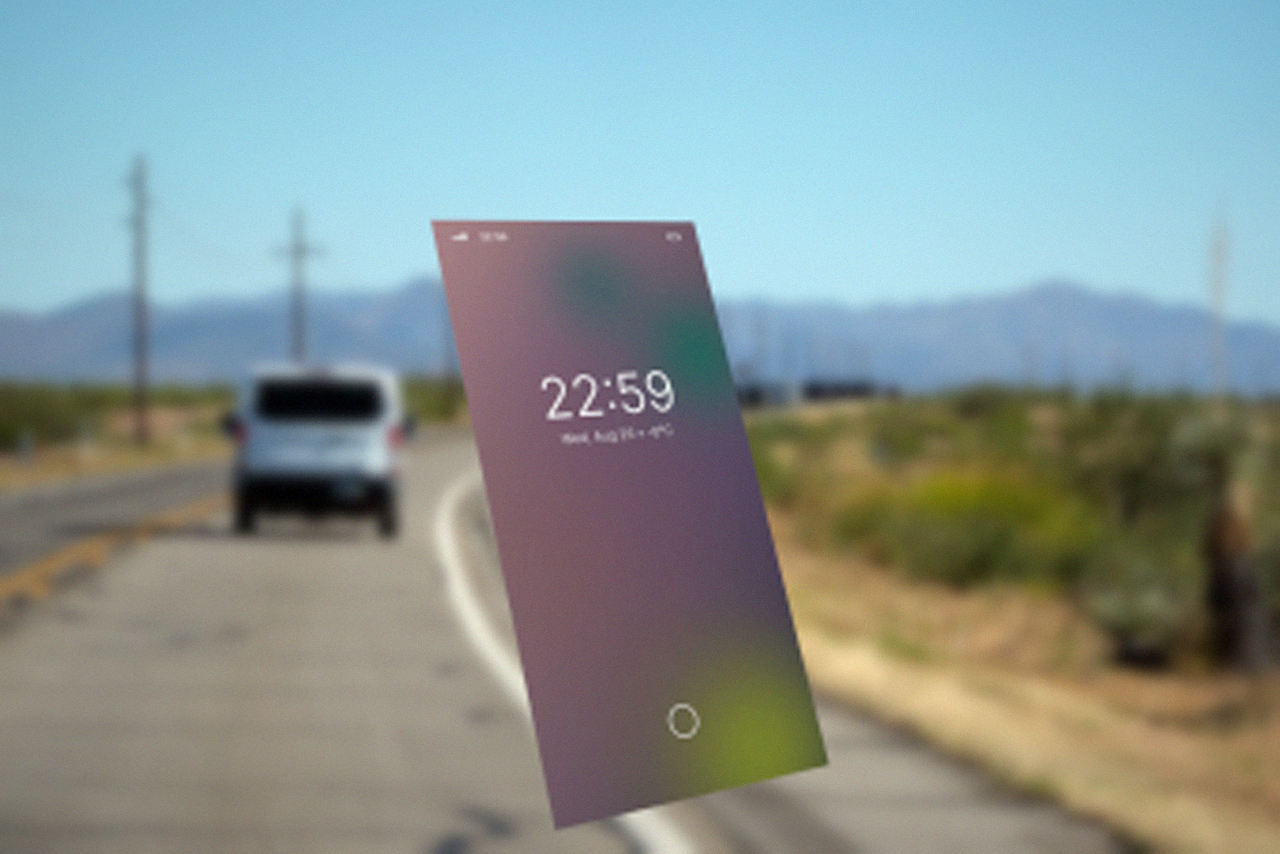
{"hour": 22, "minute": 59}
